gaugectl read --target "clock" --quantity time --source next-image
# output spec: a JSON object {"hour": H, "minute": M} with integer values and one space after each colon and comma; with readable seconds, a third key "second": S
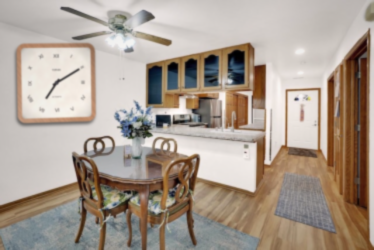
{"hour": 7, "minute": 10}
